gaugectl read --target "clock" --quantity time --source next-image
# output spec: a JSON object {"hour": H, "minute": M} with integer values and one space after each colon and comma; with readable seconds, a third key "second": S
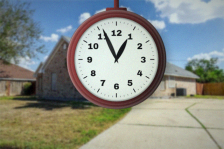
{"hour": 12, "minute": 56}
